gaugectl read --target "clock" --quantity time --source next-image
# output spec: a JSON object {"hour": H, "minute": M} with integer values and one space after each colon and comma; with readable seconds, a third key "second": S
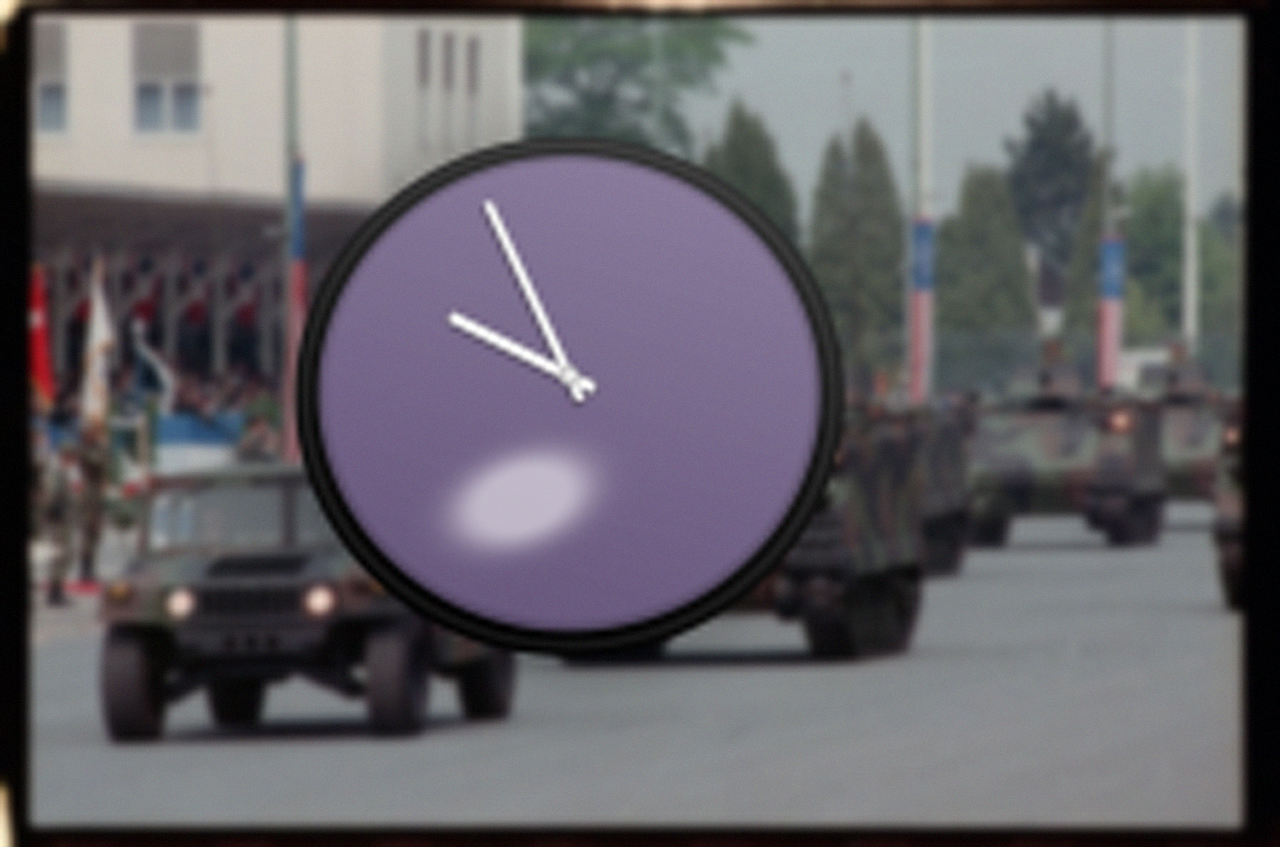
{"hour": 9, "minute": 56}
